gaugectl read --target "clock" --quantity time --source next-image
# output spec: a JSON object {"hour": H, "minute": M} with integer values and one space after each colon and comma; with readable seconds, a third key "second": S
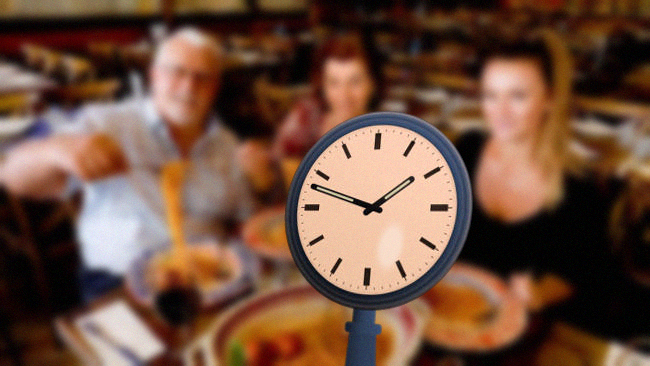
{"hour": 1, "minute": 48}
